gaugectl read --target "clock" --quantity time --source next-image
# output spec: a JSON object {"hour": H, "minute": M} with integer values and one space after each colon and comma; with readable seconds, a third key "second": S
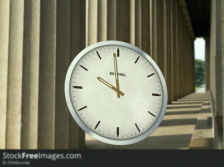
{"hour": 9, "minute": 59}
